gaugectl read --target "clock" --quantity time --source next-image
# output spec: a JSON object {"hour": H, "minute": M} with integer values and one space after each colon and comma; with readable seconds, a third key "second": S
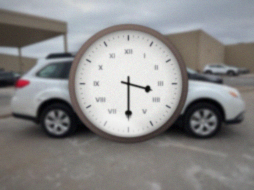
{"hour": 3, "minute": 30}
